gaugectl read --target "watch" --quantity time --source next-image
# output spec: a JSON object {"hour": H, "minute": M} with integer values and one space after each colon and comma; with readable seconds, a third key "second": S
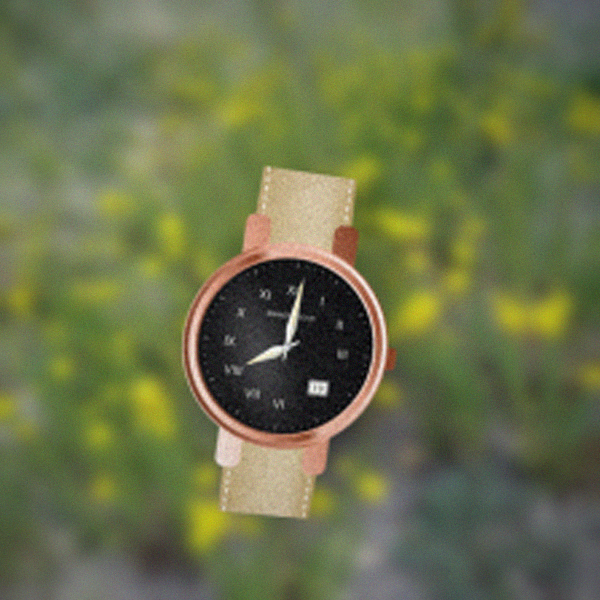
{"hour": 8, "minute": 1}
